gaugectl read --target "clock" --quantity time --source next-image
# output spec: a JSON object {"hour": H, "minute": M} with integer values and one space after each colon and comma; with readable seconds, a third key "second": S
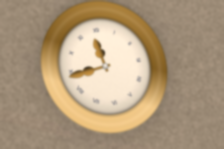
{"hour": 11, "minute": 44}
